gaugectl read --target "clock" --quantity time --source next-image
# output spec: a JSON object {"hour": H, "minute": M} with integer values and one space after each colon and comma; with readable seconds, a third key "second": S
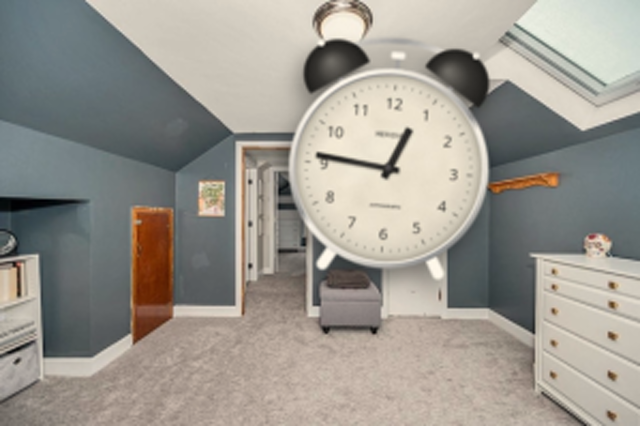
{"hour": 12, "minute": 46}
